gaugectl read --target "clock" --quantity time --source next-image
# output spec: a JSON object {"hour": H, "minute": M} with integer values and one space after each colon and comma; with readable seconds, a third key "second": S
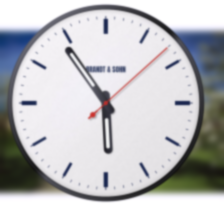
{"hour": 5, "minute": 54, "second": 8}
